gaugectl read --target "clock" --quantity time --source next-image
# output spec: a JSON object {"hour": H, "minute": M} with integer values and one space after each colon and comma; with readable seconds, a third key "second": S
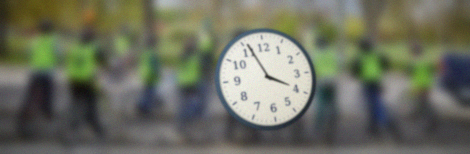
{"hour": 3, "minute": 56}
